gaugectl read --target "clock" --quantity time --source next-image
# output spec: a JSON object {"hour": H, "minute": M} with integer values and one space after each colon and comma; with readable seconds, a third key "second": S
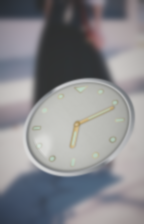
{"hour": 6, "minute": 11}
